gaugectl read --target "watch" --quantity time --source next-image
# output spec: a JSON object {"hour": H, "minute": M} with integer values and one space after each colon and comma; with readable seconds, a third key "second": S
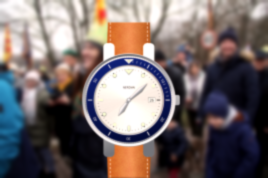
{"hour": 7, "minute": 8}
